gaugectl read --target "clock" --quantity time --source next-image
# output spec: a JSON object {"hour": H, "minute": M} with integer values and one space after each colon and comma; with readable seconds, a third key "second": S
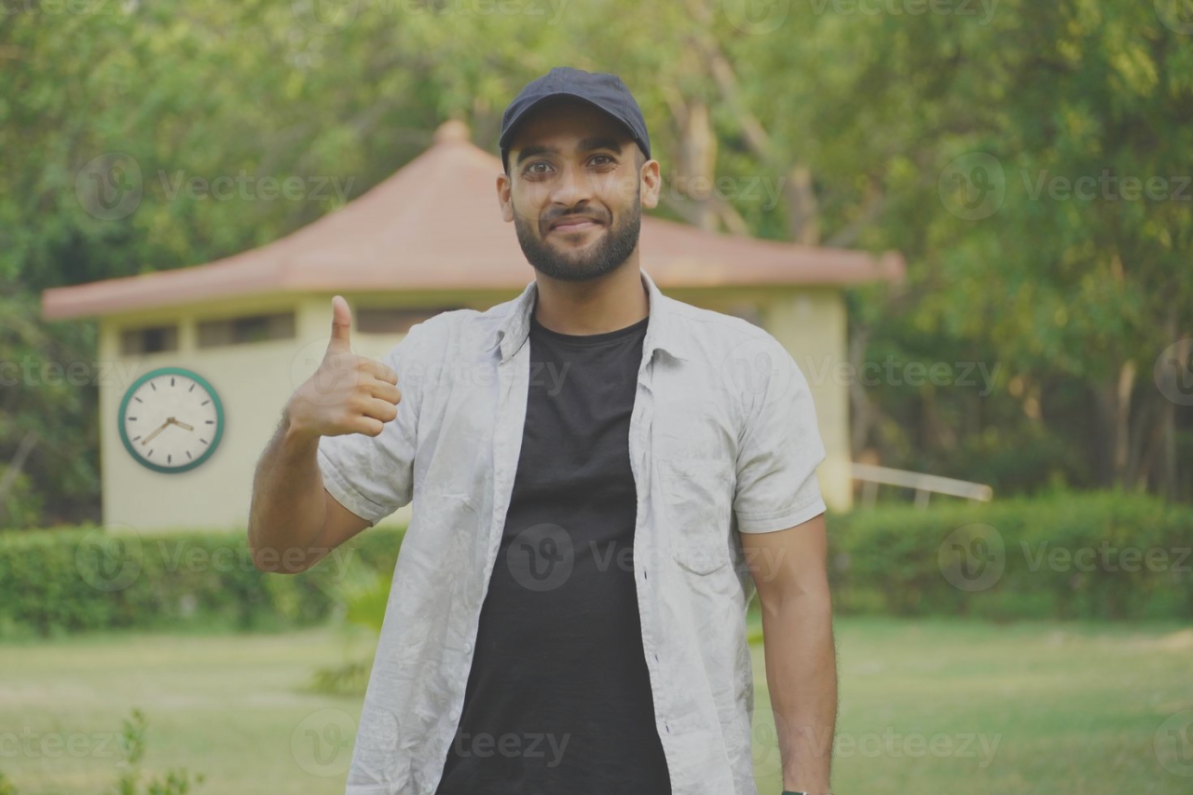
{"hour": 3, "minute": 38}
